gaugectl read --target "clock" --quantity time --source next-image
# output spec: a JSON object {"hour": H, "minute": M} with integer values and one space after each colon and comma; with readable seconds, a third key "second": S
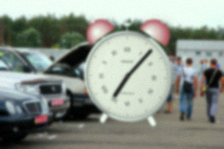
{"hour": 7, "minute": 7}
